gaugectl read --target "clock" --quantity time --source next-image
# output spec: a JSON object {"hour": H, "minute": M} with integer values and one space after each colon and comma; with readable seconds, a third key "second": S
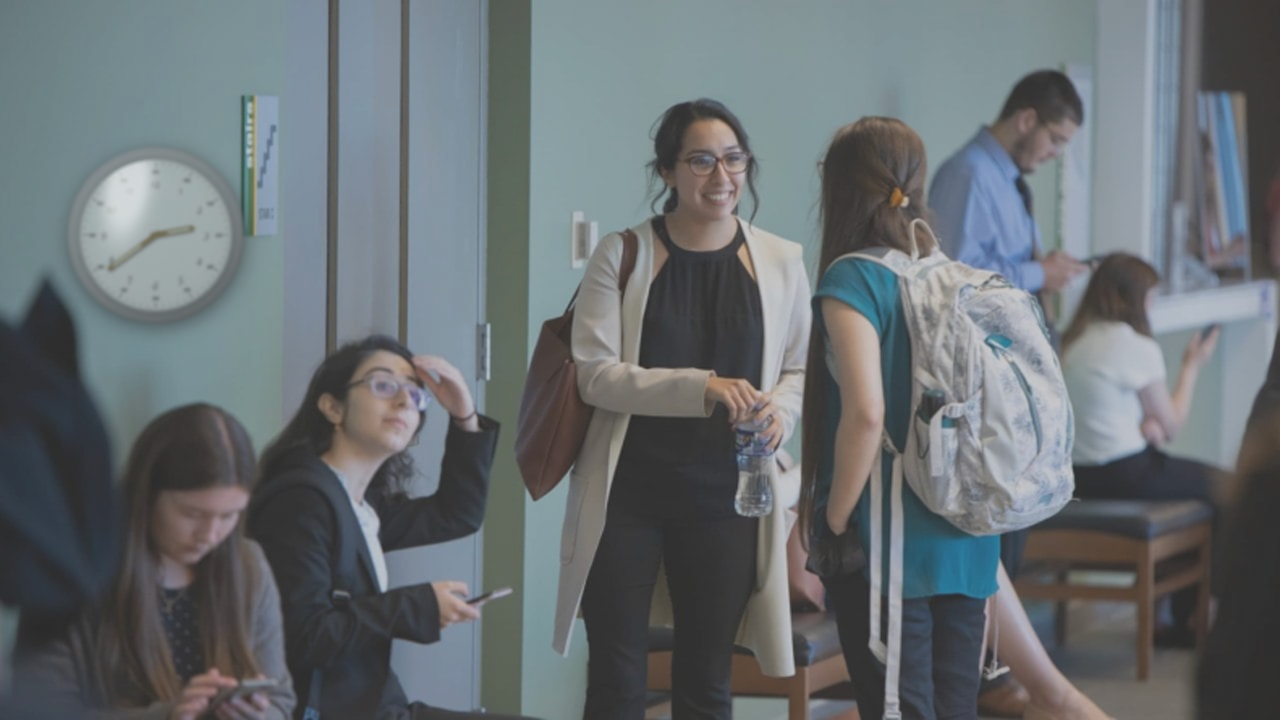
{"hour": 2, "minute": 39}
